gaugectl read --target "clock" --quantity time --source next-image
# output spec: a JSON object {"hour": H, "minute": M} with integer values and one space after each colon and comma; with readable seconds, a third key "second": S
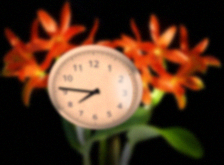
{"hour": 7, "minute": 46}
